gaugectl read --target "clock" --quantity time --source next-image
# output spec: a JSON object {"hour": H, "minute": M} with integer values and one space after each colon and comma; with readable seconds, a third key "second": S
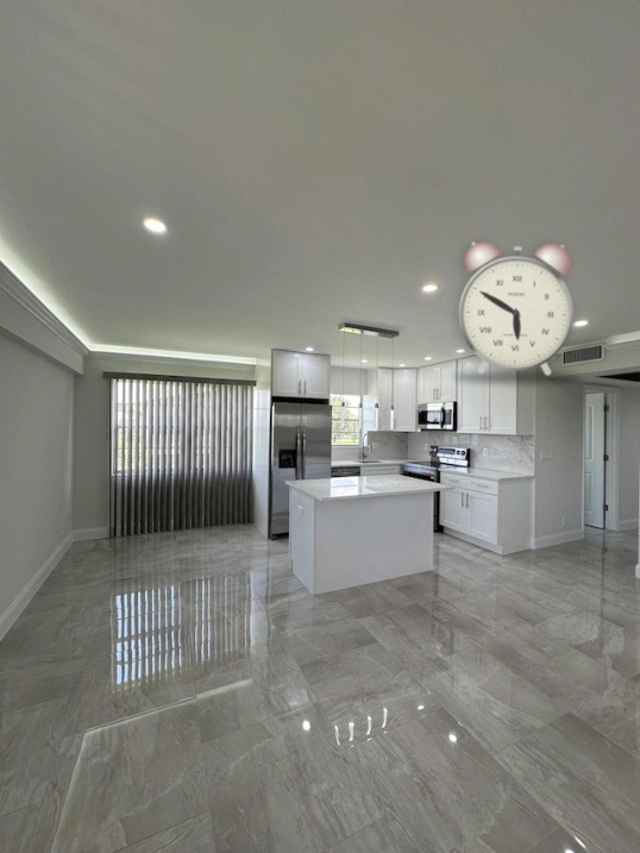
{"hour": 5, "minute": 50}
